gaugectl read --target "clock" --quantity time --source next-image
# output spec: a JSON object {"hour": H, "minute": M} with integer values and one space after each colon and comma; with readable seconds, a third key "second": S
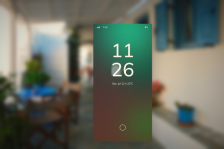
{"hour": 11, "minute": 26}
